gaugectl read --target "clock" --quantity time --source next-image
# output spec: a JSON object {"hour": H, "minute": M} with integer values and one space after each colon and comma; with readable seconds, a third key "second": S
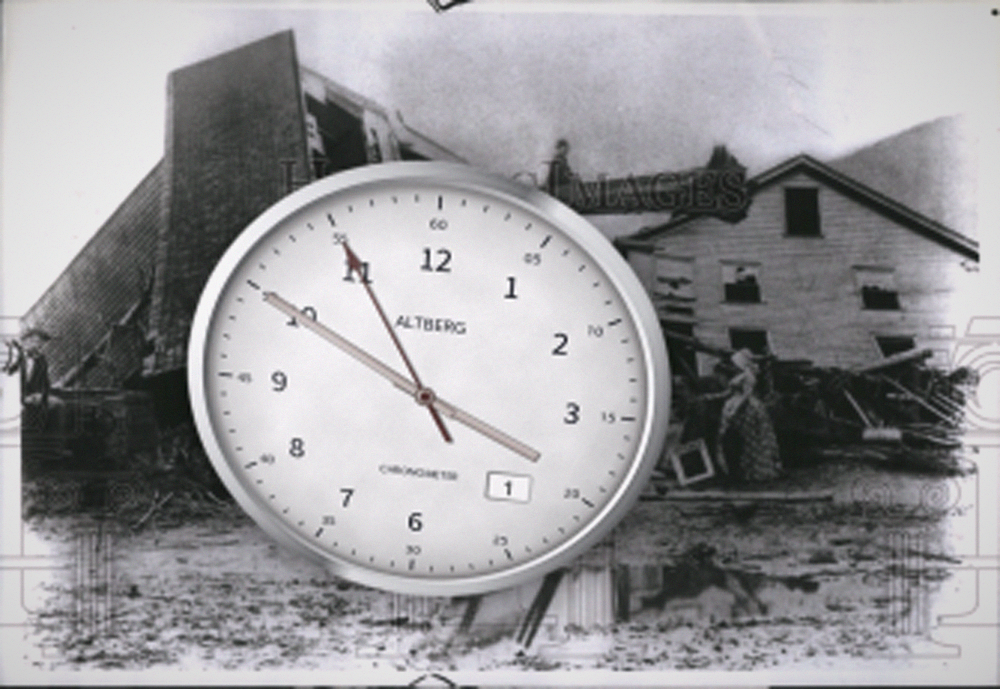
{"hour": 3, "minute": 49, "second": 55}
